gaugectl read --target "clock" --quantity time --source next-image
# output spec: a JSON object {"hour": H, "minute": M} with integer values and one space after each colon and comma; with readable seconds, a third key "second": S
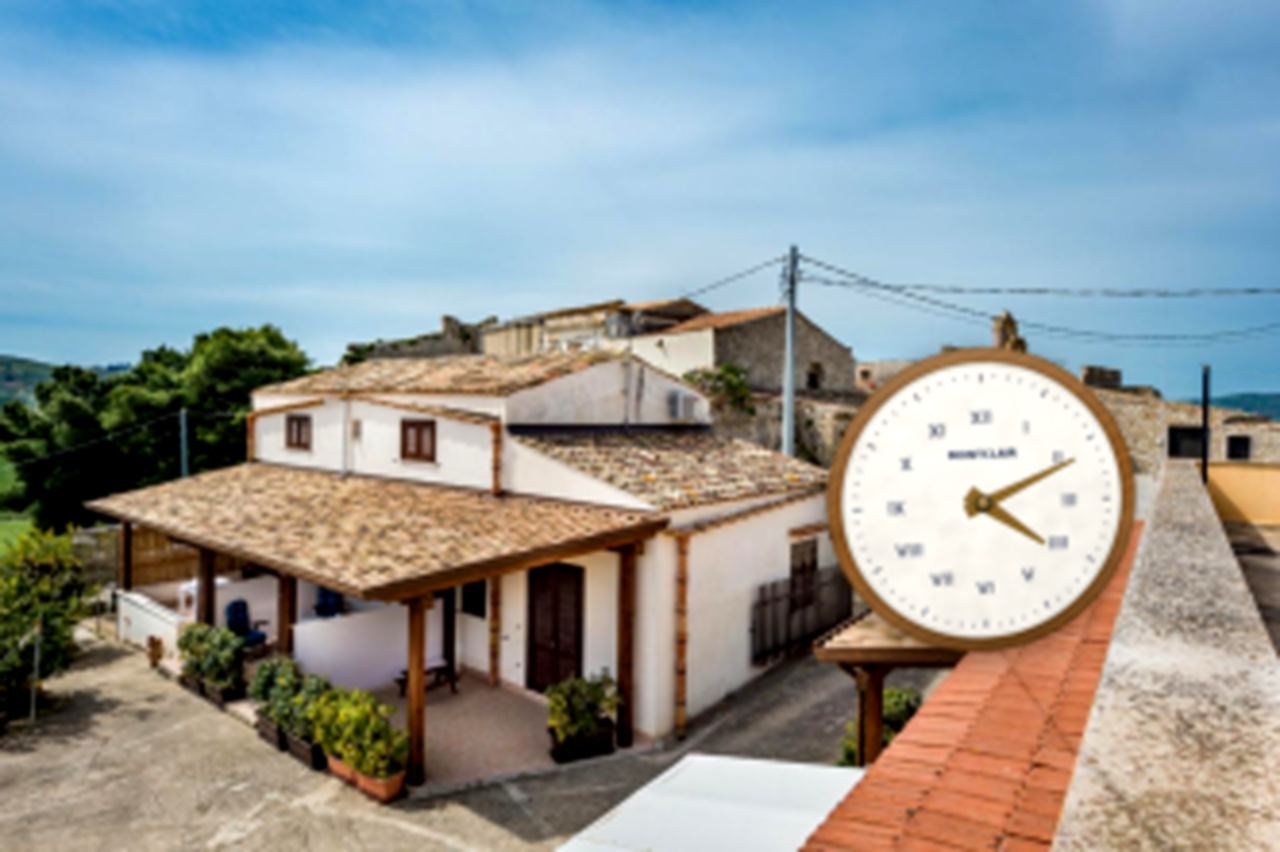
{"hour": 4, "minute": 11}
